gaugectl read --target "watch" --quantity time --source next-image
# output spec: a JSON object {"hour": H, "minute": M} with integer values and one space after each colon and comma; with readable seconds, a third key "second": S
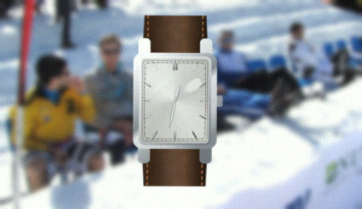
{"hour": 12, "minute": 32}
